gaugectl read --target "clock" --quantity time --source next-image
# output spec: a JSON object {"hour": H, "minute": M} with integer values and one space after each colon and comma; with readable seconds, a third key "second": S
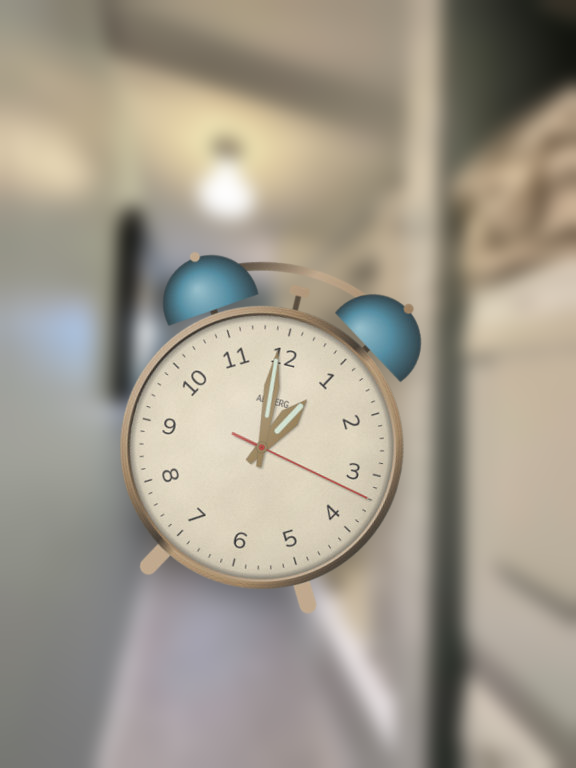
{"hour": 12, "minute": 59, "second": 17}
